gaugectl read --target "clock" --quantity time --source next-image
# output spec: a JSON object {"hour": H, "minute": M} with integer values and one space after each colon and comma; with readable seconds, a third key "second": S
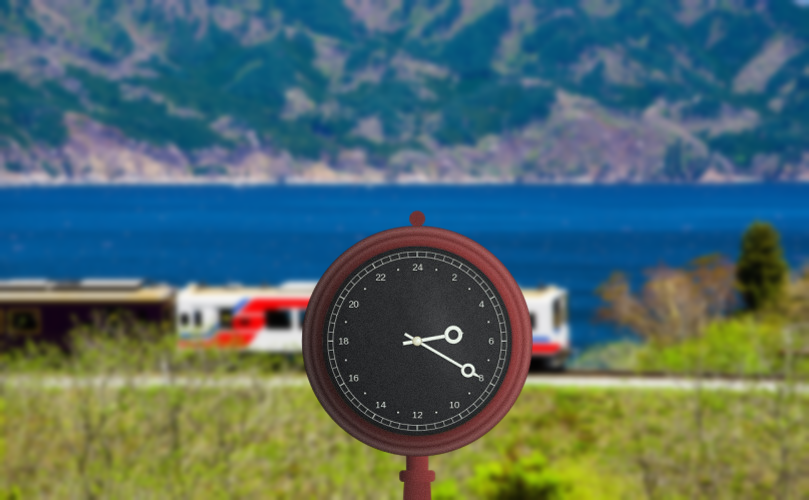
{"hour": 5, "minute": 20}
